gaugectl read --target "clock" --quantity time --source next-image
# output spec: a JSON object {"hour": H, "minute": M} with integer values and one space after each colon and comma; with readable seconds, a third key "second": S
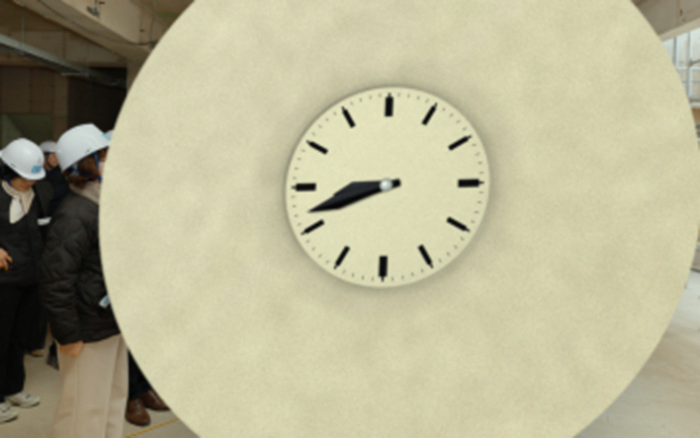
{"hour": 8, "minute": 42}
